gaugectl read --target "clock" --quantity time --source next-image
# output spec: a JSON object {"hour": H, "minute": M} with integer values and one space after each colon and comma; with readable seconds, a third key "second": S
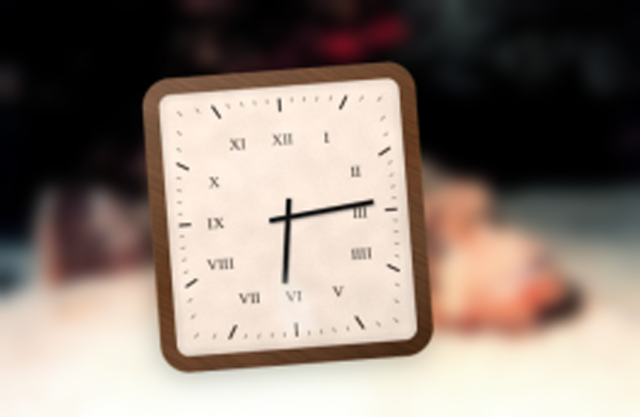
{"hour": 6, "minute": 14}
